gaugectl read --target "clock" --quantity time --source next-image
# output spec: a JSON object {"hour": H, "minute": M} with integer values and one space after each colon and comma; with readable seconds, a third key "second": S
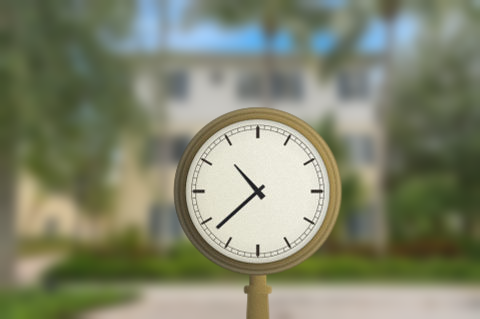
{"hour": 10, "minute": 38}
